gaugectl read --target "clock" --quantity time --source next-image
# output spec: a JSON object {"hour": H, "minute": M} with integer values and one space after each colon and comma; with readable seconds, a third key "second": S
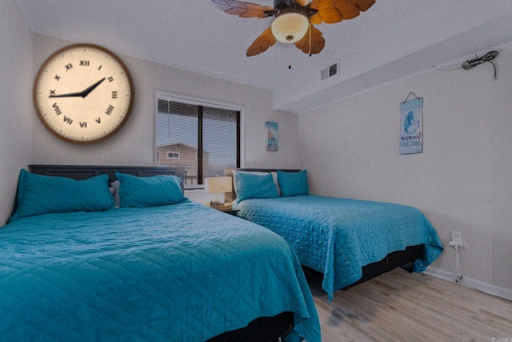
{"hour": 1, "minute": 44}
